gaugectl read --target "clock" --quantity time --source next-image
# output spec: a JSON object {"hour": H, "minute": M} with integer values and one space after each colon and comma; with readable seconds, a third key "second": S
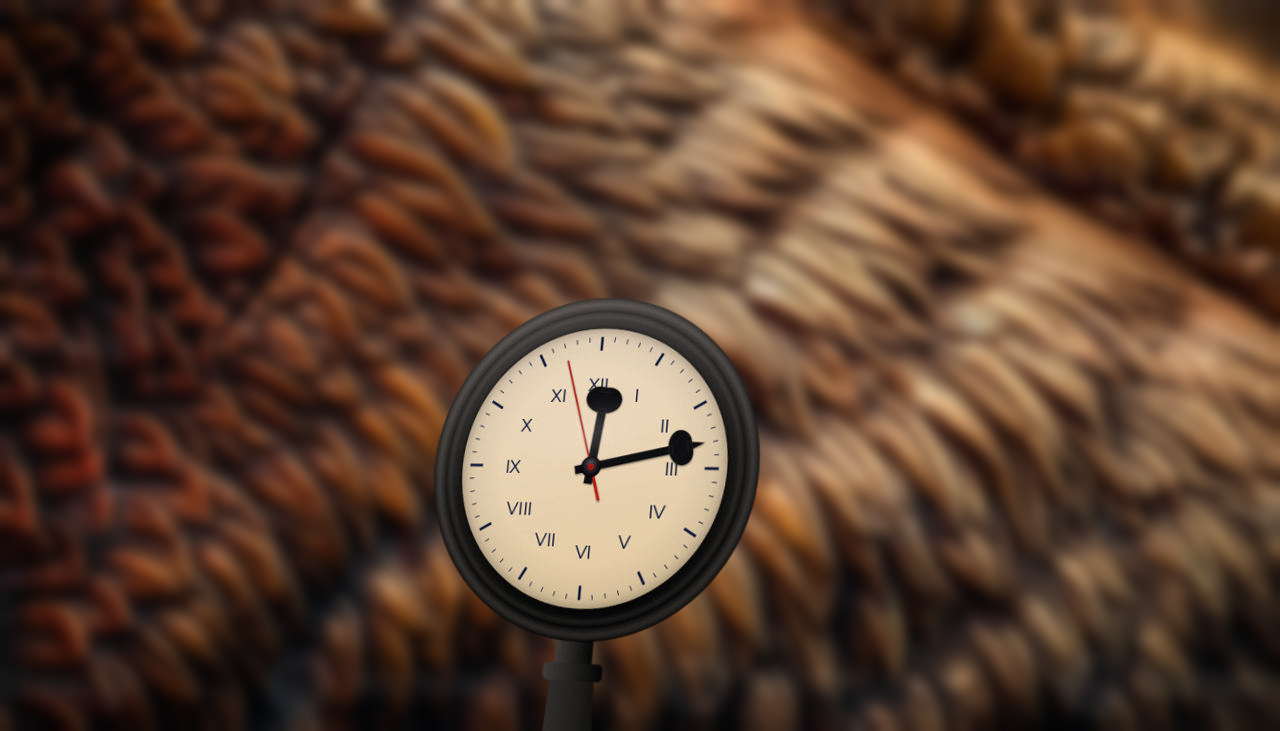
{"hour": 12, "minute": 12, "second": 57}
